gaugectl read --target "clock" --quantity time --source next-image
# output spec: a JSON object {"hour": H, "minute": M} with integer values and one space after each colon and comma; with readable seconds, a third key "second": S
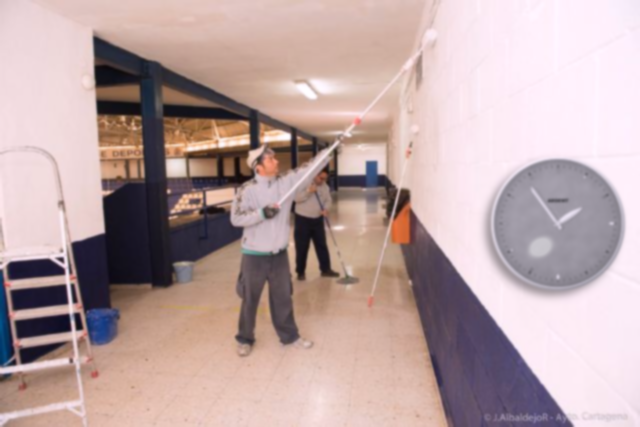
{"hour": 1, "minute": 54}
